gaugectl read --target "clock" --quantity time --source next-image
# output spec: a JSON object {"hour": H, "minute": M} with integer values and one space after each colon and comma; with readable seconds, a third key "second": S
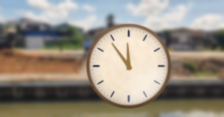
{"hour": 11, "minute": 54}
